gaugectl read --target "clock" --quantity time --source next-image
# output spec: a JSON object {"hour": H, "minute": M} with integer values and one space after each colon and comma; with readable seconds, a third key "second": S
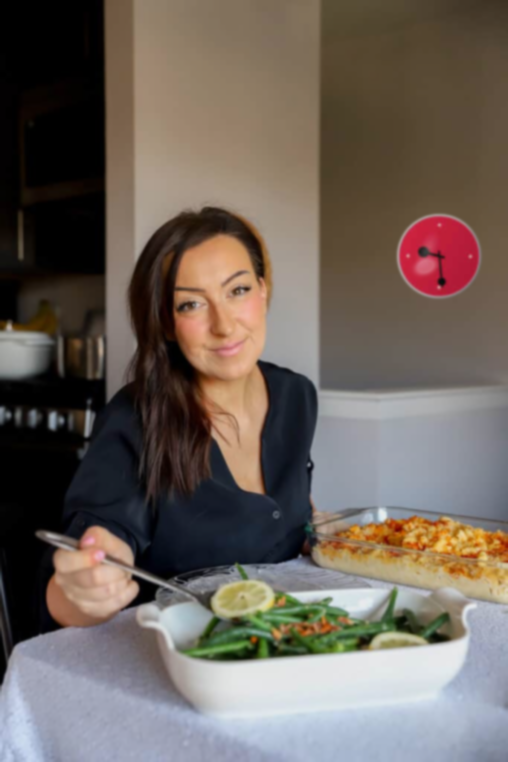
{"hour": 9, "minute": 29}
